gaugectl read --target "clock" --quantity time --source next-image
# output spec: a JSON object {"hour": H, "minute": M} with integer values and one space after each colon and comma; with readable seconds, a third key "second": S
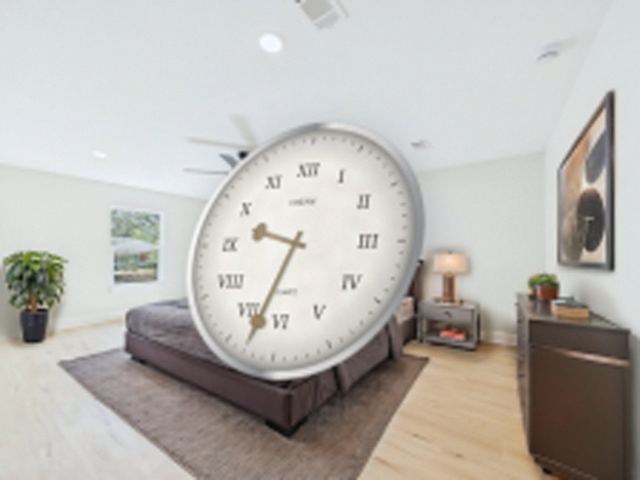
{"hour": 9, "minute": 33}
